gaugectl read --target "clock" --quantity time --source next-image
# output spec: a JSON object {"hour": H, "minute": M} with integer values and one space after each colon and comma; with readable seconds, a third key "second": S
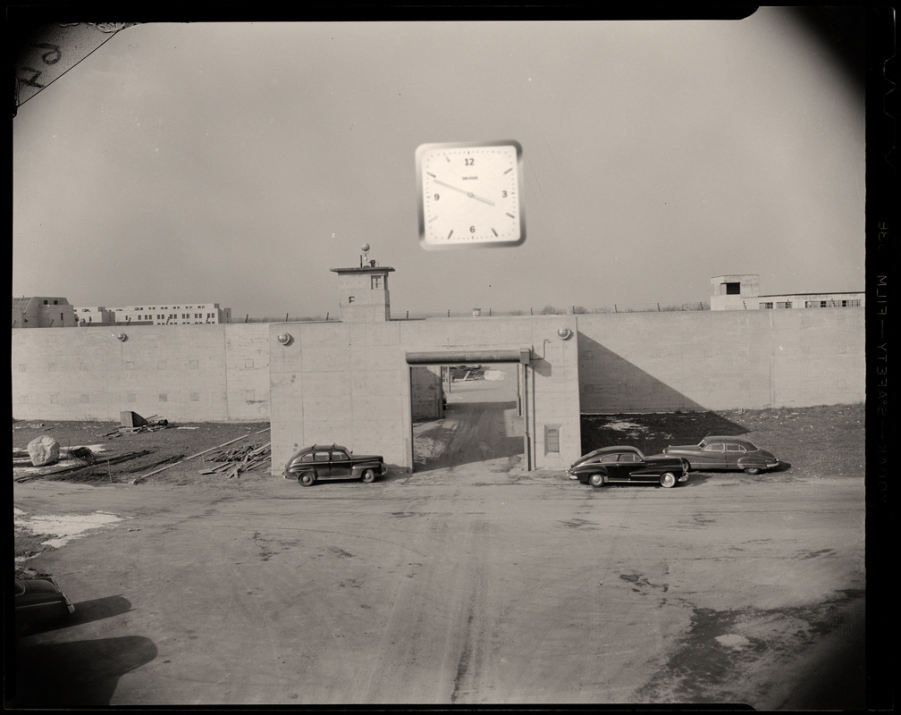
{"hour": 3, "minute": 49}
